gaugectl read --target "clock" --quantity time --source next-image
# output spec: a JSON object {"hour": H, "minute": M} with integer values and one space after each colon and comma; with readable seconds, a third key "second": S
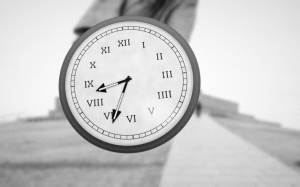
{"hour": 8, "minute": 34}
